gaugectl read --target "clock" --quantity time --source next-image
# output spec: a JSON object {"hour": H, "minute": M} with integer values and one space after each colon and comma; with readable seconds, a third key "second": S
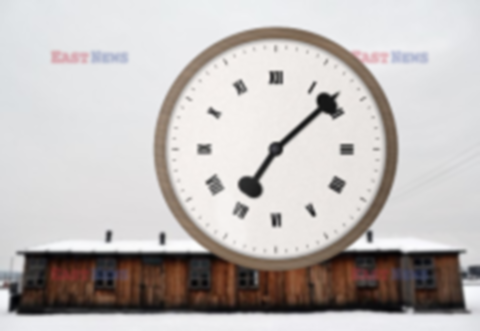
{"hour": 7, "minute": 8}
